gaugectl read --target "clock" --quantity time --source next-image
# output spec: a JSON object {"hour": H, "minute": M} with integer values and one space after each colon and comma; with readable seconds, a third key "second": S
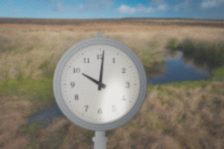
{"hour": 10, "minute": 1}
